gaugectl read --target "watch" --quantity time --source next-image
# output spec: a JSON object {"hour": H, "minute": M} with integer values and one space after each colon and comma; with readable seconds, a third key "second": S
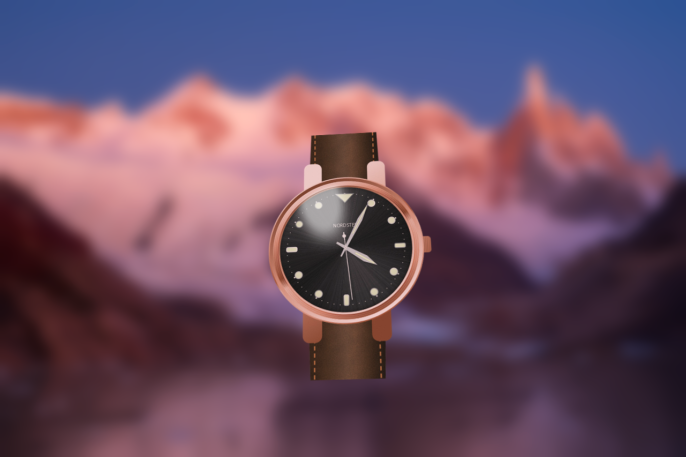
{"hour": 4, "minute": 4, "second": 29}
